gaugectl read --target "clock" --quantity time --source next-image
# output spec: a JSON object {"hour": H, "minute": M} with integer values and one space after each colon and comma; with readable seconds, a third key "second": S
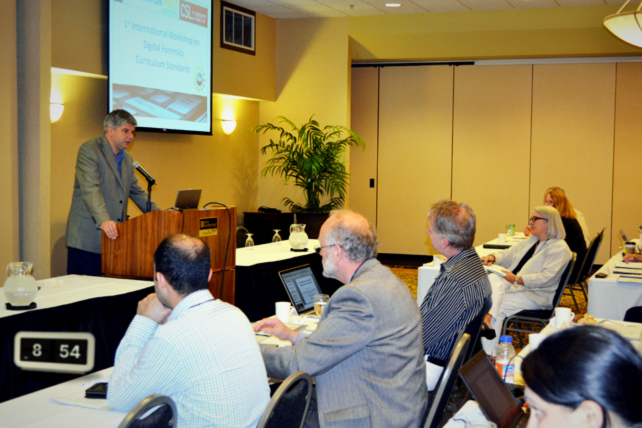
{"hour": 8, "minute": 54}
